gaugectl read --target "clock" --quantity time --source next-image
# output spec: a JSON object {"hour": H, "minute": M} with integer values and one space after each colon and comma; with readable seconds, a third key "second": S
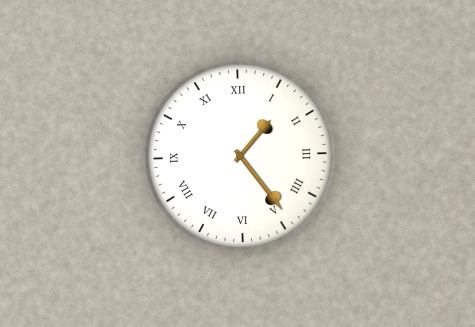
{"hour": 1, "minute": 24}
